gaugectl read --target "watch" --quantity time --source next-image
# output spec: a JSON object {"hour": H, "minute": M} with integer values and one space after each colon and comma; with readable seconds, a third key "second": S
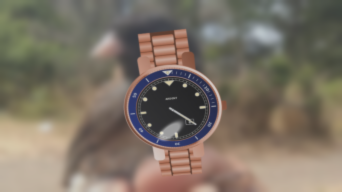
{"hour": 4, "minute": 22}
